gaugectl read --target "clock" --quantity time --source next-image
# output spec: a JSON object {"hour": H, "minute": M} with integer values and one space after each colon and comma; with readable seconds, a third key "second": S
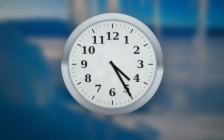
{"hour": 4, "minute": 25}
